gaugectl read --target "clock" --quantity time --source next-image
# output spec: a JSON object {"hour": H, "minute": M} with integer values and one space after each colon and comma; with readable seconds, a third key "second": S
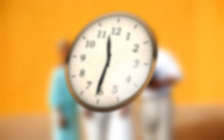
{"hour": 11, "minute": 31}
